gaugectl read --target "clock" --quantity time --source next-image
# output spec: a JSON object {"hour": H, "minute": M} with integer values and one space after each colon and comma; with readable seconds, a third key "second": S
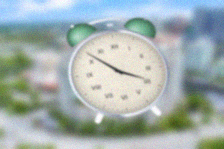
{"hour": 3, "minute": 52}
